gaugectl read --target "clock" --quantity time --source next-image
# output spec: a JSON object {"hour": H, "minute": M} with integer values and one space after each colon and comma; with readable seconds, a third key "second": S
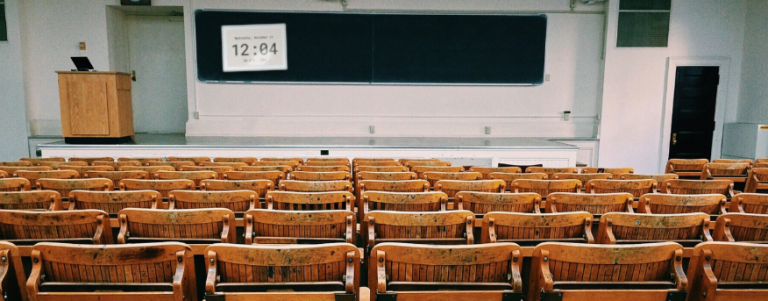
{"hour": 12, "minute": 4}
